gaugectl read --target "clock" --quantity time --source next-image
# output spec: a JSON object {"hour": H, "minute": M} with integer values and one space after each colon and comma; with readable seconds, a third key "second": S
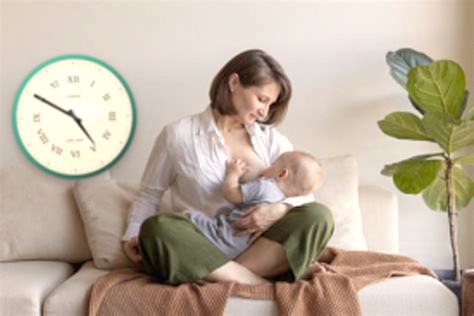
{"hour": 4, "minute": 50}
